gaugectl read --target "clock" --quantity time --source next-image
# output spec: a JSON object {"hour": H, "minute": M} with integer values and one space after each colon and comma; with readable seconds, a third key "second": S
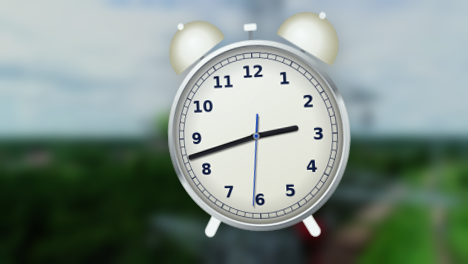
{"hour": 2, "minute": 42, "second": 31}
